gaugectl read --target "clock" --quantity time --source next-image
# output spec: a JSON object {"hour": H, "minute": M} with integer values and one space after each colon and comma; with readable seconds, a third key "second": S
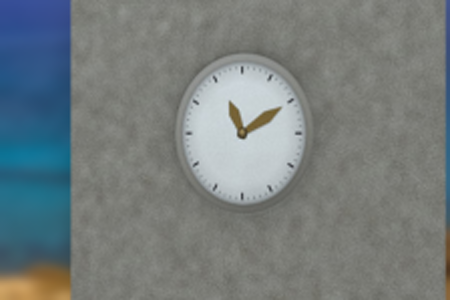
{"hour": 11, "minute": 10}
